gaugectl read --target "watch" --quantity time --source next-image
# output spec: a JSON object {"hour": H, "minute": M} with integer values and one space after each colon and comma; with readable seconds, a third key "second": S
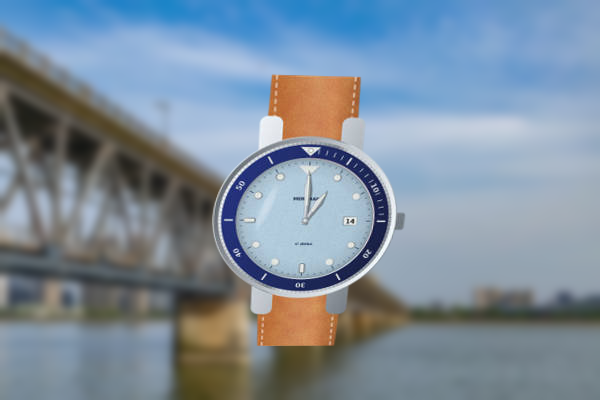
{"hour": 1, "minute": 0}
